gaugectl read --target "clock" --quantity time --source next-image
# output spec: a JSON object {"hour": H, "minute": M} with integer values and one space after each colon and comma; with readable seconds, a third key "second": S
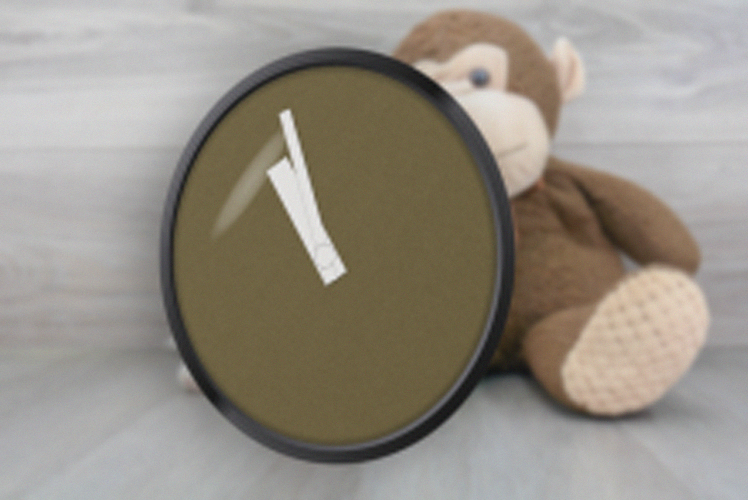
{"hour": 10, "minute": 57}
